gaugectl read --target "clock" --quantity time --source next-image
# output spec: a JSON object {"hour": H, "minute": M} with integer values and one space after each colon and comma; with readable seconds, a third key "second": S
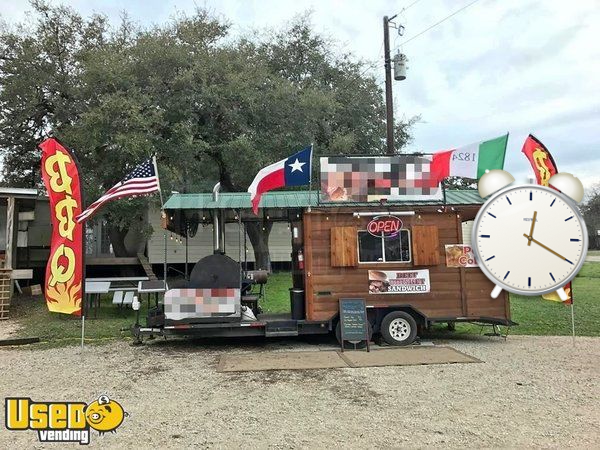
{"hour": 12, "minute": 20}
